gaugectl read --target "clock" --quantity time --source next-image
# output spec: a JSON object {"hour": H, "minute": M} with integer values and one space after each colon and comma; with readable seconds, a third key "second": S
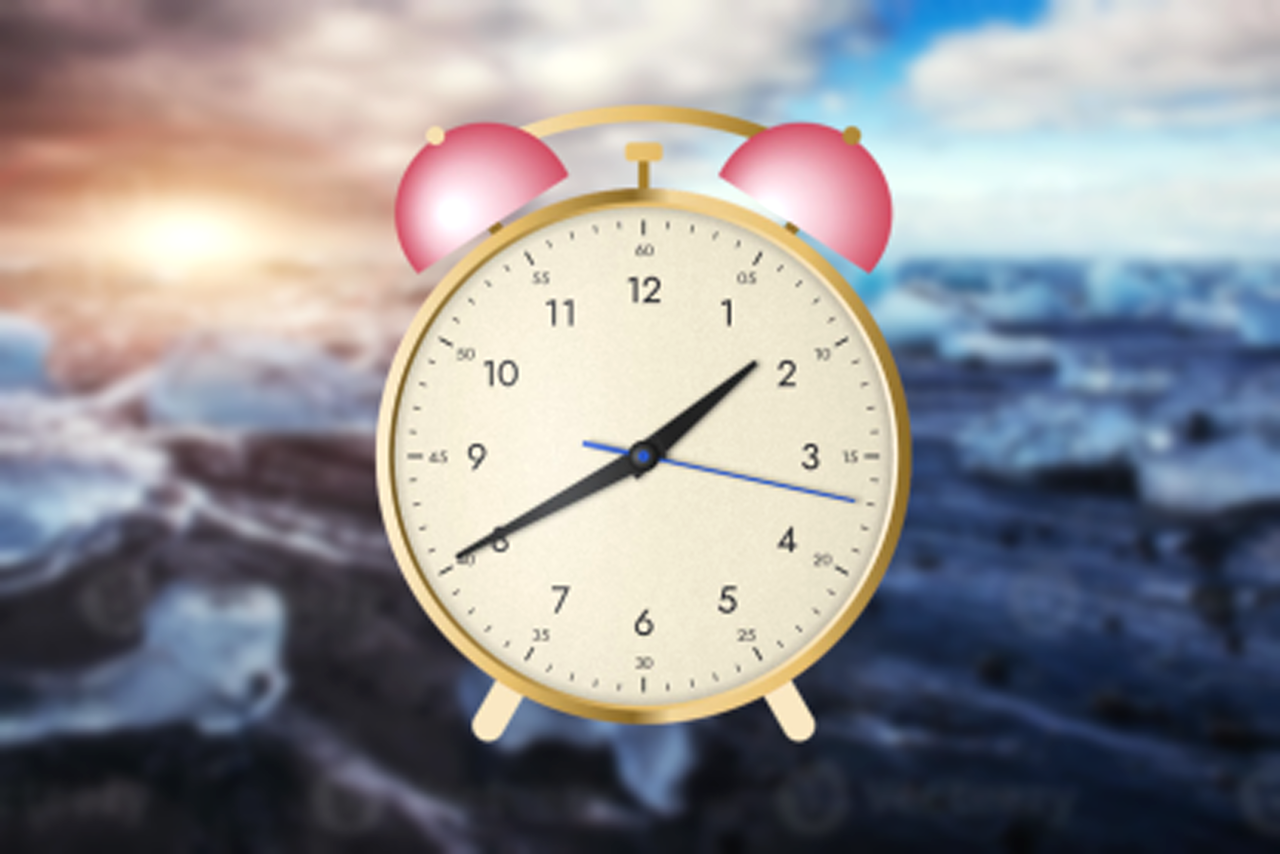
{"hour": 1, "minute": 40, "second": 17}
